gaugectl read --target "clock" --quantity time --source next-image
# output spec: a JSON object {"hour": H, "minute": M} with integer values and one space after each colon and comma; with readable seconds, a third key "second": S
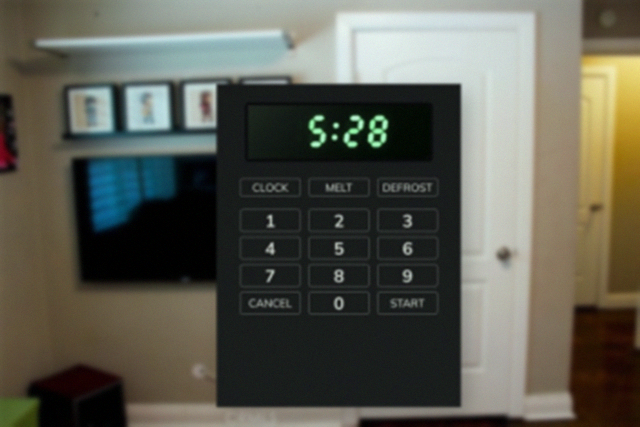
{"hour": 5, "minute": 28}
